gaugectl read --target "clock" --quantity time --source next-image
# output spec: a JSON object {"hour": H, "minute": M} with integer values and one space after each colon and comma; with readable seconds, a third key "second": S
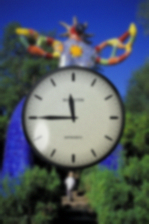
{"hour": 11, "minute": 45}
